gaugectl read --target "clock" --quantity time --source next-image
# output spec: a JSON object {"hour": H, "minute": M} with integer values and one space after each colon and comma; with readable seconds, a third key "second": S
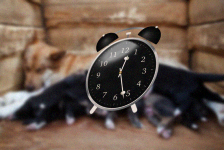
{"hour": 12, "minute": 27}
